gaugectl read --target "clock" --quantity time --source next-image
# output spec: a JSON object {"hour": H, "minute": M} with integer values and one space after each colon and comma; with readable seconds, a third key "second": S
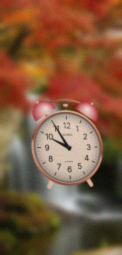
{"hour": 9, "minute": 55}
